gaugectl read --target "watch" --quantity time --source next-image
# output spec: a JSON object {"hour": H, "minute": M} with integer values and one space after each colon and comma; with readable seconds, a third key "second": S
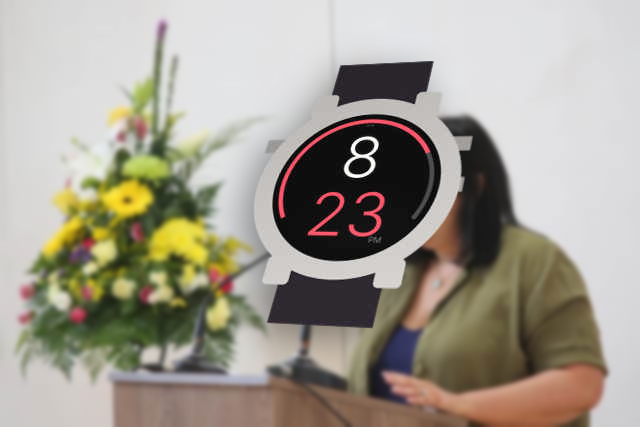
{"hour": 8, "minute": 23}
